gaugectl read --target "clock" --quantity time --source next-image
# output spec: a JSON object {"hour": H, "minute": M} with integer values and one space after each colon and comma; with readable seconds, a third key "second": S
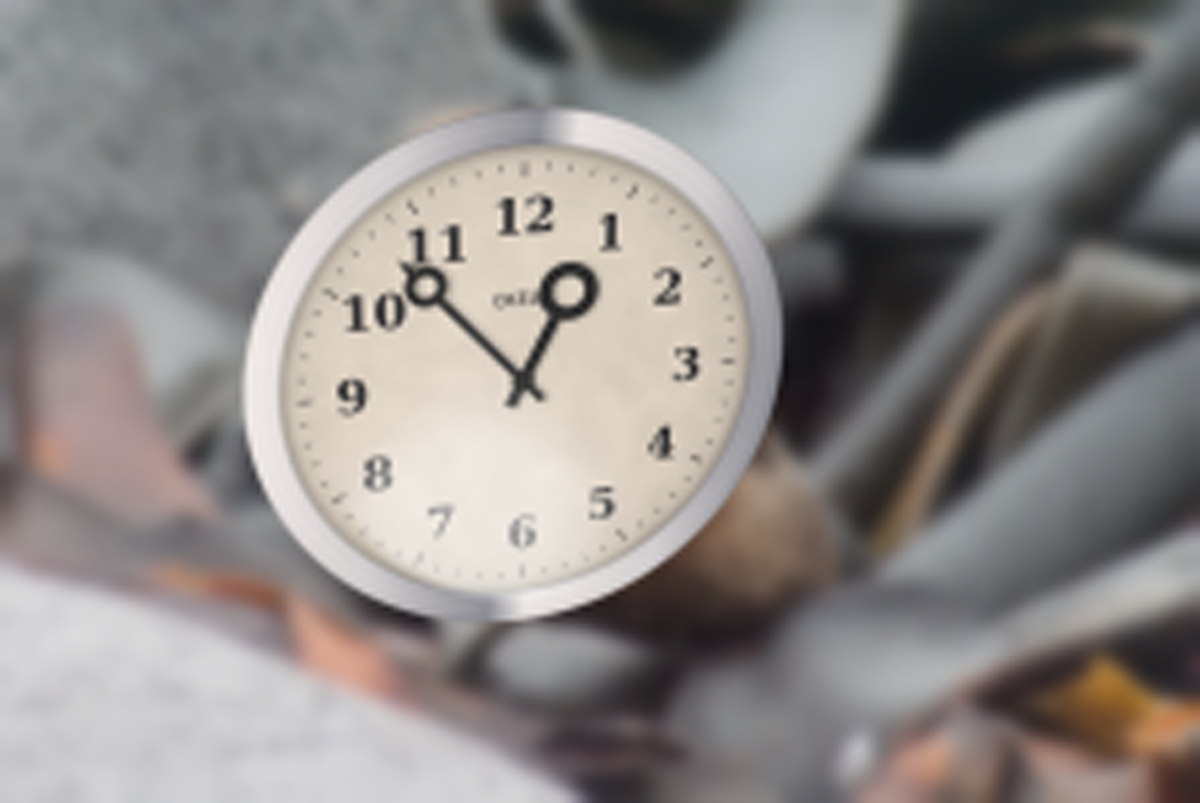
{"hour": 12, "minute": 53}
